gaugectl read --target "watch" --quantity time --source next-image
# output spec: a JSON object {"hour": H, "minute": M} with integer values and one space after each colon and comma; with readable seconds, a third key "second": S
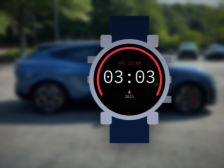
{"hour": 3, "minute": 3}
